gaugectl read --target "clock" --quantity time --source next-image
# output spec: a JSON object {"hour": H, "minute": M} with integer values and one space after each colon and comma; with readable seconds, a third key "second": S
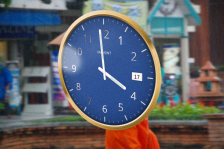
{"hour": 3, "minute": 59}
